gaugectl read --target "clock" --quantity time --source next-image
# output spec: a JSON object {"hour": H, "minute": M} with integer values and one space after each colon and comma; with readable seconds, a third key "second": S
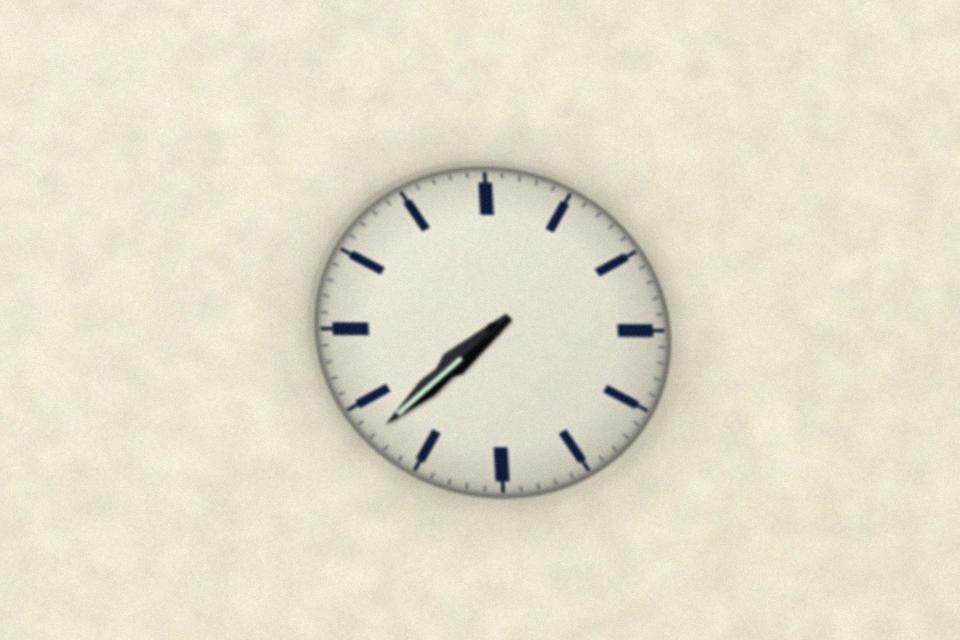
{"hour": 7, "minute": 38}
